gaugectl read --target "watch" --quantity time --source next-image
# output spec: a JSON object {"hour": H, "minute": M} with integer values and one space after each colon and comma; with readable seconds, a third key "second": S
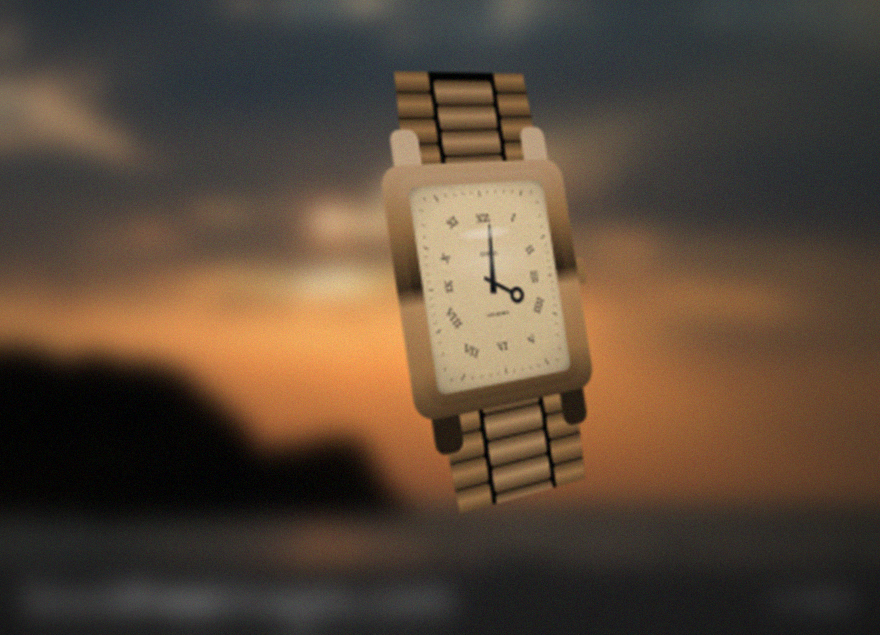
{"hour": 4, "minute": 1}
